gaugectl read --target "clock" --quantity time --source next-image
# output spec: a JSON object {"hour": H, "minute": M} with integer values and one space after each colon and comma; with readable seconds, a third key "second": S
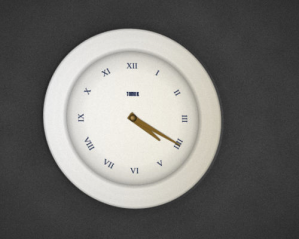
{"hour": 4, "minute": 20}
